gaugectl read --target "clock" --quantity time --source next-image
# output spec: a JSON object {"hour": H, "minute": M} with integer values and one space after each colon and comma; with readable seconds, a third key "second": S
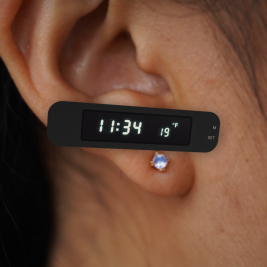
{"hour": 11, "minute": 34}
